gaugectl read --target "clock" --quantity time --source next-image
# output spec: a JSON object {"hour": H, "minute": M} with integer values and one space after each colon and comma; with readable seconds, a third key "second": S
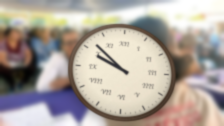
{"hour": 9, "minute": 52}
